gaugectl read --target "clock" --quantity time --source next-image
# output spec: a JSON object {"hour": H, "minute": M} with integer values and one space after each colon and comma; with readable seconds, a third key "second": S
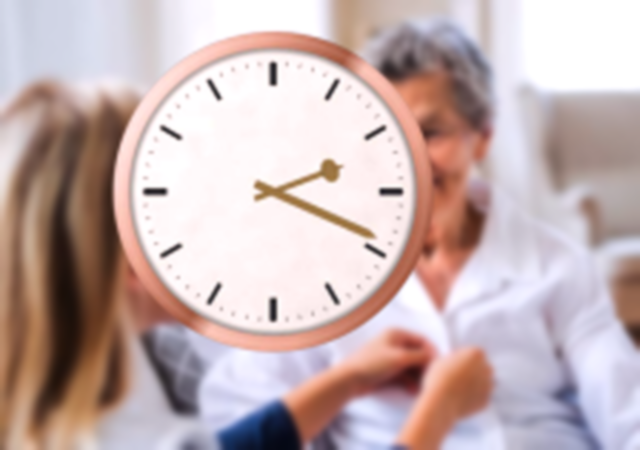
{"hour": 2, "minute": 19}
